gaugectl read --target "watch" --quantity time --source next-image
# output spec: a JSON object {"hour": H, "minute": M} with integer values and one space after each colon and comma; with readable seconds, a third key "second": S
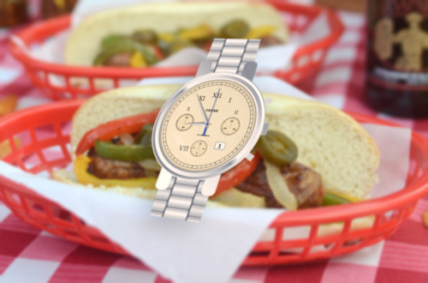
{"hour": 8, "minute": 54}
